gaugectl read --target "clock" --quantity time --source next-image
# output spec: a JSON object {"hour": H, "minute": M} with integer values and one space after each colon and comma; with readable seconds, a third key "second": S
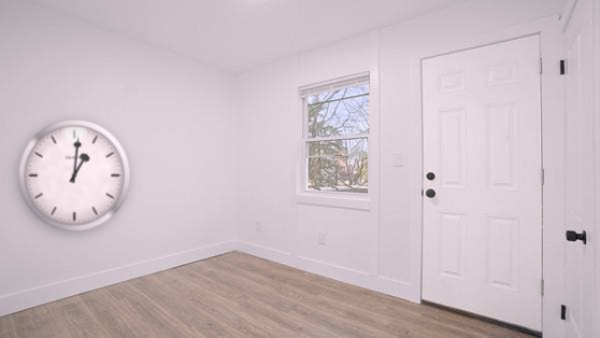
{"hour": 1, "minute": 1}
